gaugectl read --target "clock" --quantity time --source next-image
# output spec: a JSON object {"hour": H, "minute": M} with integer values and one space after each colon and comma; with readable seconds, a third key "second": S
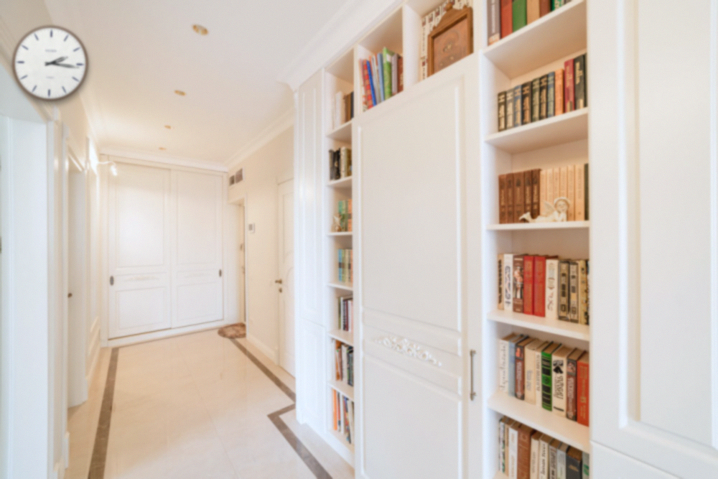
{"hour": 2, "minute": 16}
